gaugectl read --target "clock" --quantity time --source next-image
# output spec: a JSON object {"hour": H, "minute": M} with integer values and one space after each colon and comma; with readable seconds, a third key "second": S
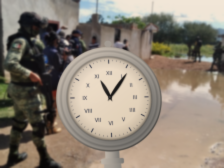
{"hour": 11, "minute": 6}
